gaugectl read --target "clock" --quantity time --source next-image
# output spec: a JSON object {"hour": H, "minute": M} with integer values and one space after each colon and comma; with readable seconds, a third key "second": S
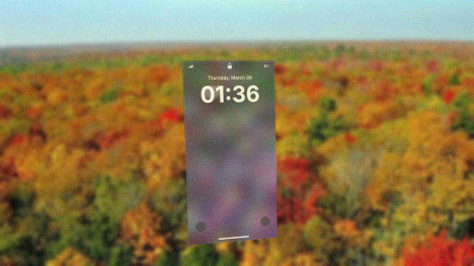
{"hour": 1, "minute": 36}
